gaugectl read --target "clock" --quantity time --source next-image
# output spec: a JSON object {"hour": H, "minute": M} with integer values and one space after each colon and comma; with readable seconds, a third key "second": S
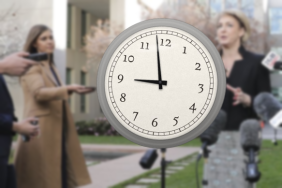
{"hour": 8, "minute": 58}
